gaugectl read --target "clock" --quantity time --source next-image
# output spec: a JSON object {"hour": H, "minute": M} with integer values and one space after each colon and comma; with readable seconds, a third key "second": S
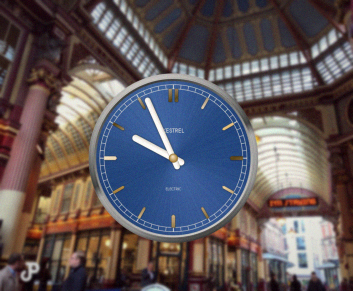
{"hour": 9, "minute": 56}
